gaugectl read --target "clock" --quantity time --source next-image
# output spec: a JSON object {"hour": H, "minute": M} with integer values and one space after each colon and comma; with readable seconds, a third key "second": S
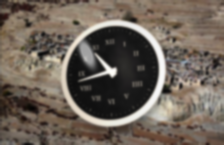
{"hour": 10, "minute": 43}
